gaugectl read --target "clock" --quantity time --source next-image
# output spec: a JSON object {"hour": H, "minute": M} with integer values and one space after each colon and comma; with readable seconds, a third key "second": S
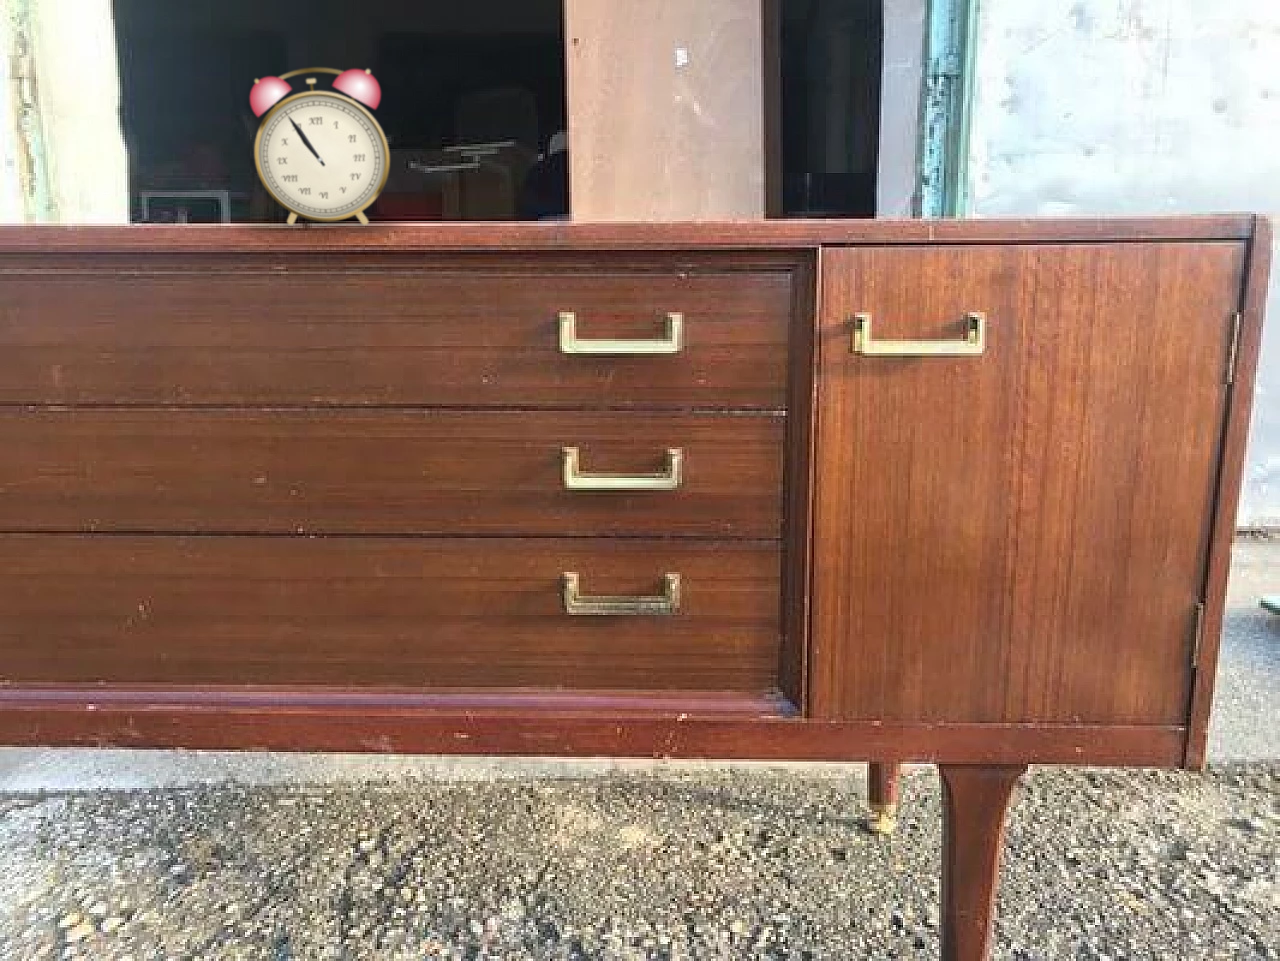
{"hour": 10, "minute": 55}
